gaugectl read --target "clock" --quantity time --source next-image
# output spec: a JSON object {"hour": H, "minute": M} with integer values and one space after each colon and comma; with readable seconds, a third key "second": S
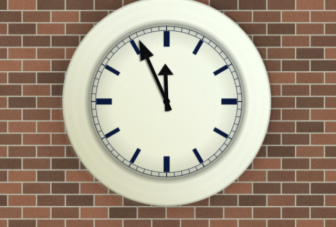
{"hour": 11, "minute": 56}
